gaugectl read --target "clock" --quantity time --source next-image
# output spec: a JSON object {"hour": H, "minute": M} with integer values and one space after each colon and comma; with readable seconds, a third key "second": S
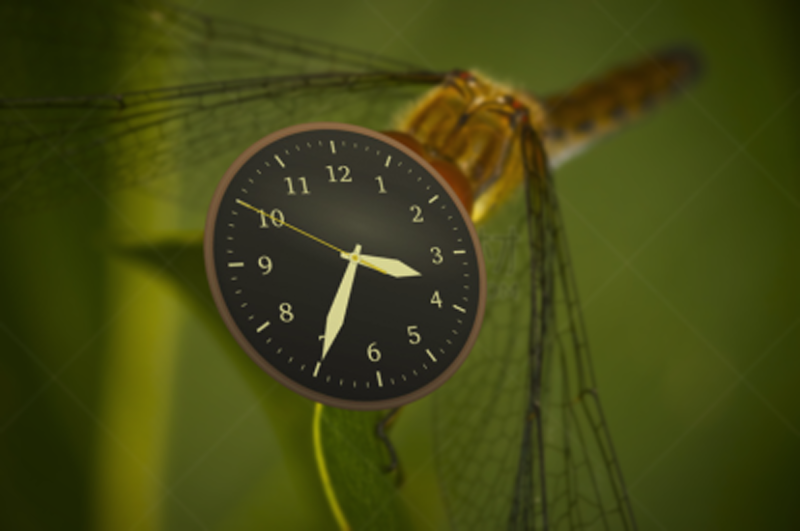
{"hour": 3, "minute": 34, "second": 50}
